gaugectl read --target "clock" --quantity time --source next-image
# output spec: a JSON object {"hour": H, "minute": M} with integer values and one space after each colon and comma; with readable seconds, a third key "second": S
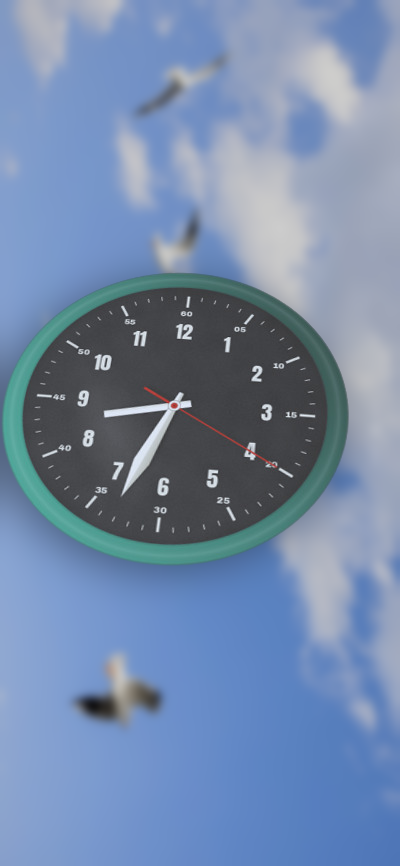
{"hour": 8, "minute": 33, "second": 20}
